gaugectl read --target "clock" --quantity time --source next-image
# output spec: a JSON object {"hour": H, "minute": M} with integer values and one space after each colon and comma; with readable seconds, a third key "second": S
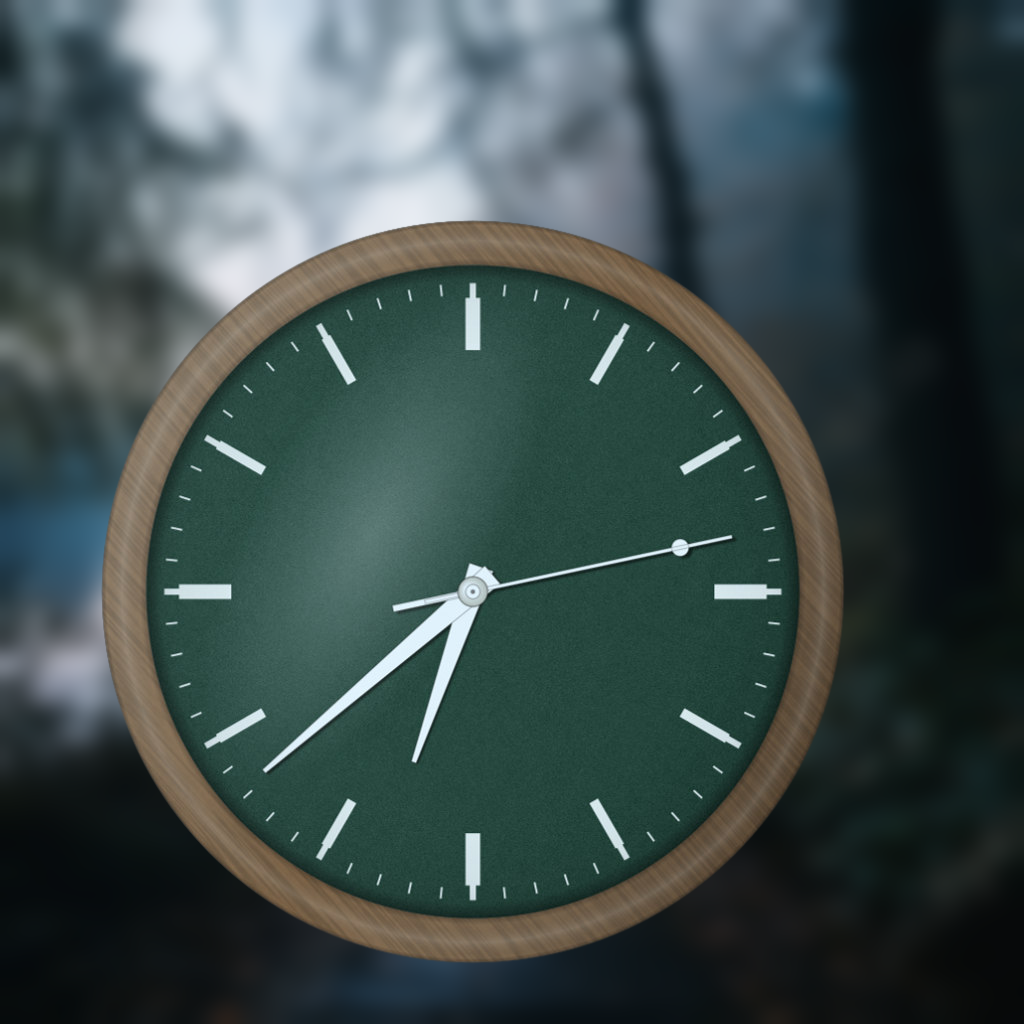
{"hour": 6, "minute": 38, "second": 13}
